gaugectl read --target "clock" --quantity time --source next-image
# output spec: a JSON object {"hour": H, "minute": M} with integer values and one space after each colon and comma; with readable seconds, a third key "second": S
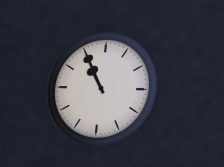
{"hour": 10, "minute": 55}
